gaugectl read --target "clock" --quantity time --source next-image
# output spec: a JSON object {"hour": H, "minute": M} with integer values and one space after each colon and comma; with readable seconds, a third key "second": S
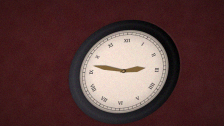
{"hour": 2, "minute": 47}
